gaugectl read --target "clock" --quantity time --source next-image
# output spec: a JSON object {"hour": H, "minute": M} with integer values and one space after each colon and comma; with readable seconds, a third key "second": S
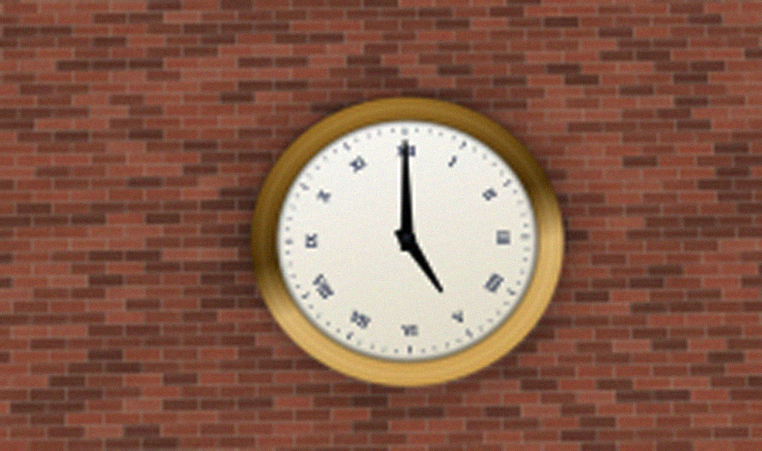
{"hour": 5, "minute": 0}
